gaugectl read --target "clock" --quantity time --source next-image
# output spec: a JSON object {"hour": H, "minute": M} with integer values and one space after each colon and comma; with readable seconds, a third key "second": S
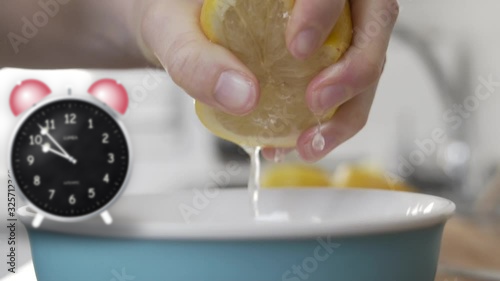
{"hour": 9, "minute": 53}
